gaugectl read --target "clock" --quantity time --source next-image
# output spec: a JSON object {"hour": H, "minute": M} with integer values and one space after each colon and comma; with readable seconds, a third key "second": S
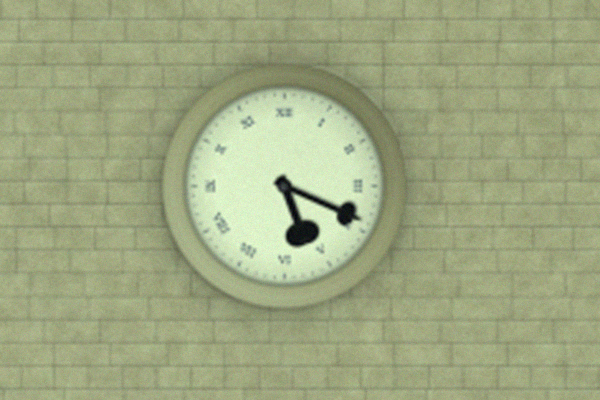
{"hour": 5, "minute": 19}
